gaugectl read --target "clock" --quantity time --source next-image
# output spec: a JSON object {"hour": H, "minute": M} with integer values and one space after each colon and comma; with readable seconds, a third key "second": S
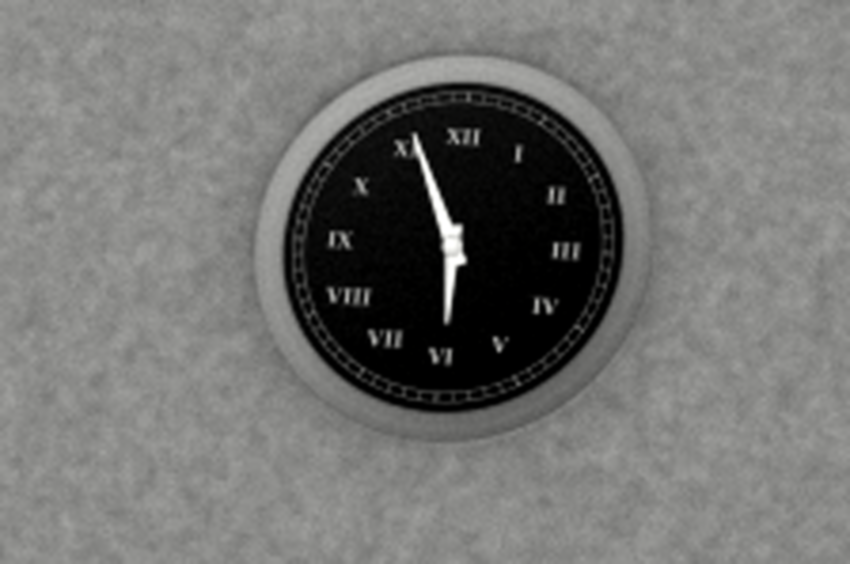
{"hour": 5, "minute": 56}
